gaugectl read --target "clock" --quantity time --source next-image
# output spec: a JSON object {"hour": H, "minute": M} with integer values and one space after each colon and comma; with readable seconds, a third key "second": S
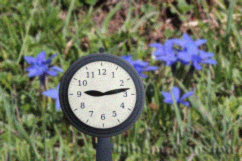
{"hour": 9, "minute": 13}
